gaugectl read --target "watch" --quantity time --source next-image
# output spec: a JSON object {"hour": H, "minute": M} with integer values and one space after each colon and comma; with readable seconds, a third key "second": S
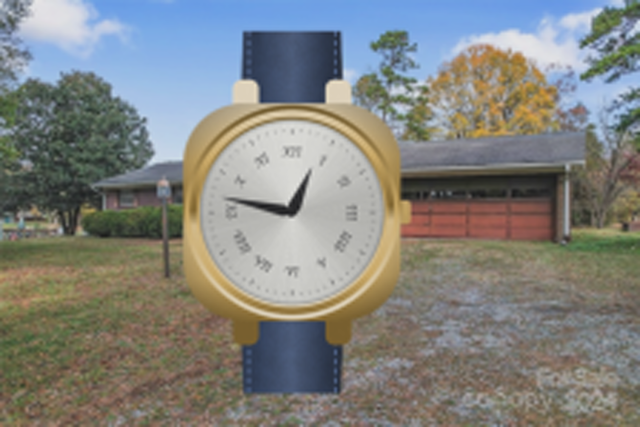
{"hour": 12, "minute": 47}
